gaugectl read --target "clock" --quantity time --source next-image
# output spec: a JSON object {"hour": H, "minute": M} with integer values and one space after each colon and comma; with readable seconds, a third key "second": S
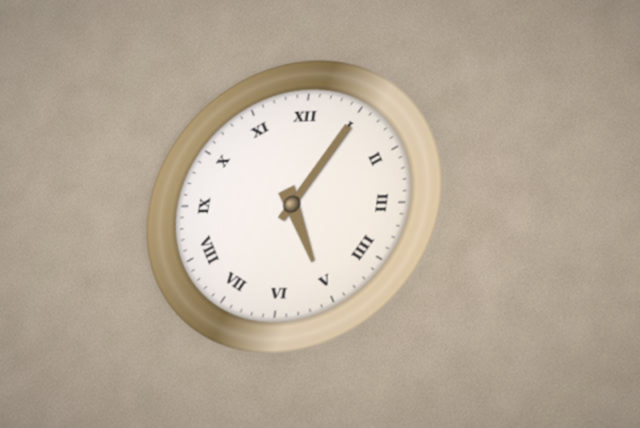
{"hour": 5, "minute": 5}
